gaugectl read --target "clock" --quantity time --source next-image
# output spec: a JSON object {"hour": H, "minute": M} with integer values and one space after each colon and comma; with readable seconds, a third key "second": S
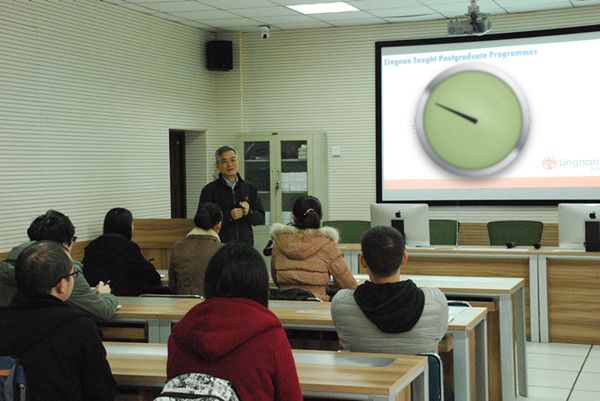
{"hour": 9, "minute": 49}
